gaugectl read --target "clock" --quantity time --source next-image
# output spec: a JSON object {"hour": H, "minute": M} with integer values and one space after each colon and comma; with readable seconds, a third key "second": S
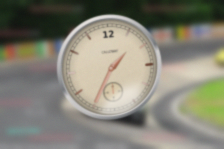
{"hour": 1, "minute": 35}
